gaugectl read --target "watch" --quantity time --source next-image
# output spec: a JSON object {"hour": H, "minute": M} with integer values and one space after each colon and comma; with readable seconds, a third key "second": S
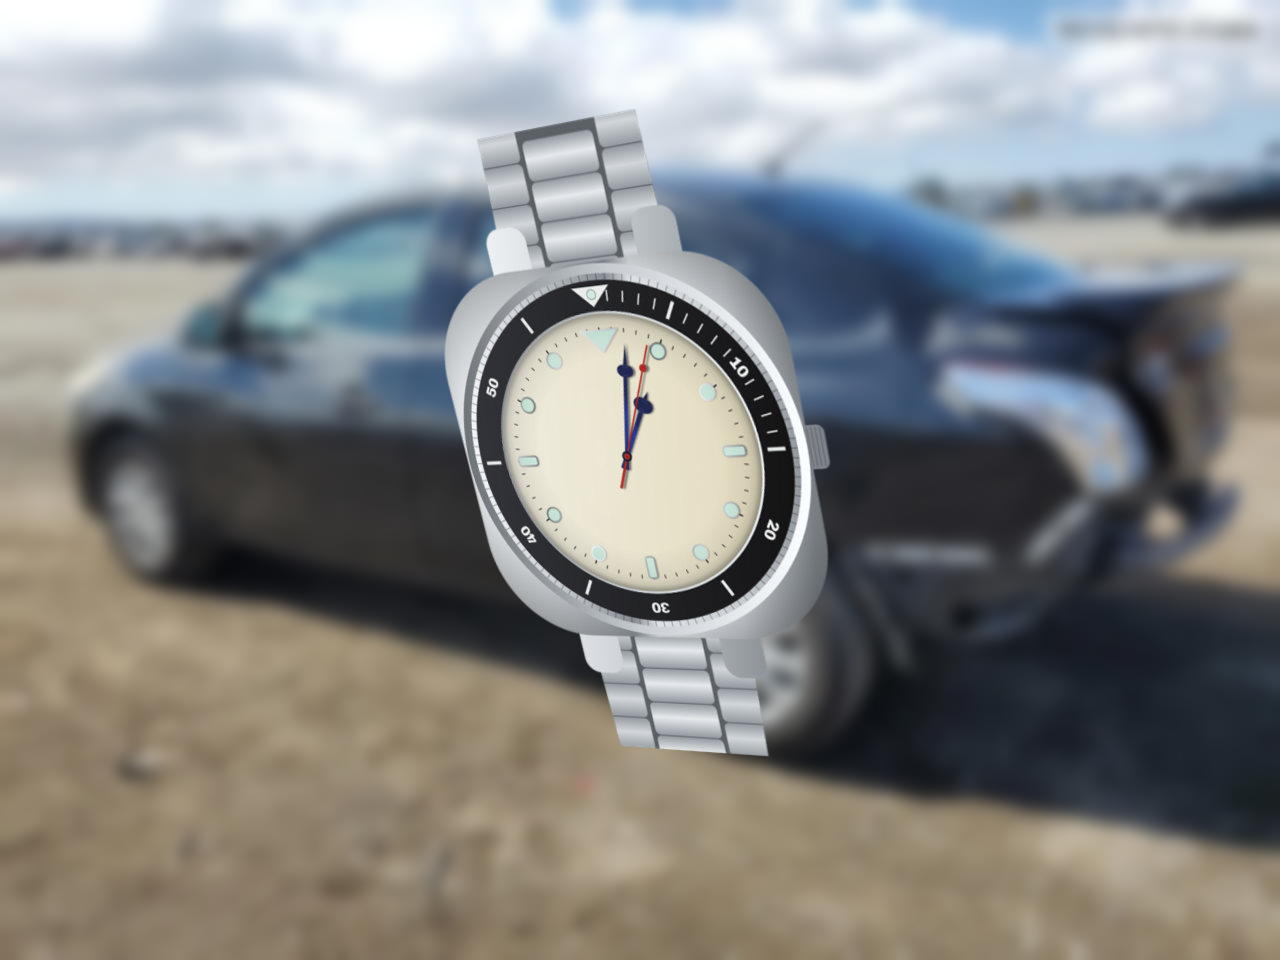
{"hour": 1, "minute": 2, "second": 4}
